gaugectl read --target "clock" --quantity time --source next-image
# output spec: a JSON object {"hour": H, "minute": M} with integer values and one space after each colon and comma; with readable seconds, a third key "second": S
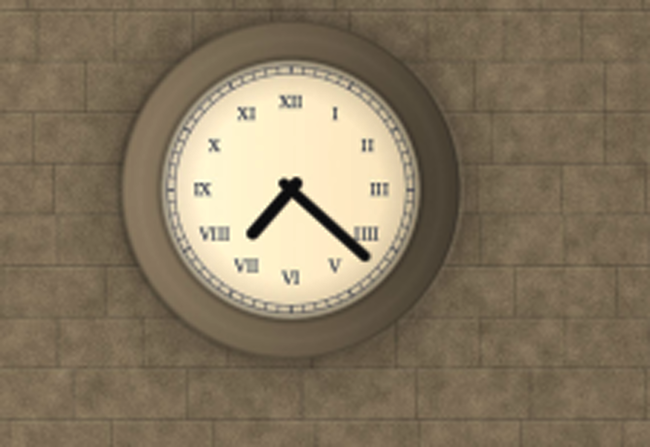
{"hour": 7, "minute": 22}
